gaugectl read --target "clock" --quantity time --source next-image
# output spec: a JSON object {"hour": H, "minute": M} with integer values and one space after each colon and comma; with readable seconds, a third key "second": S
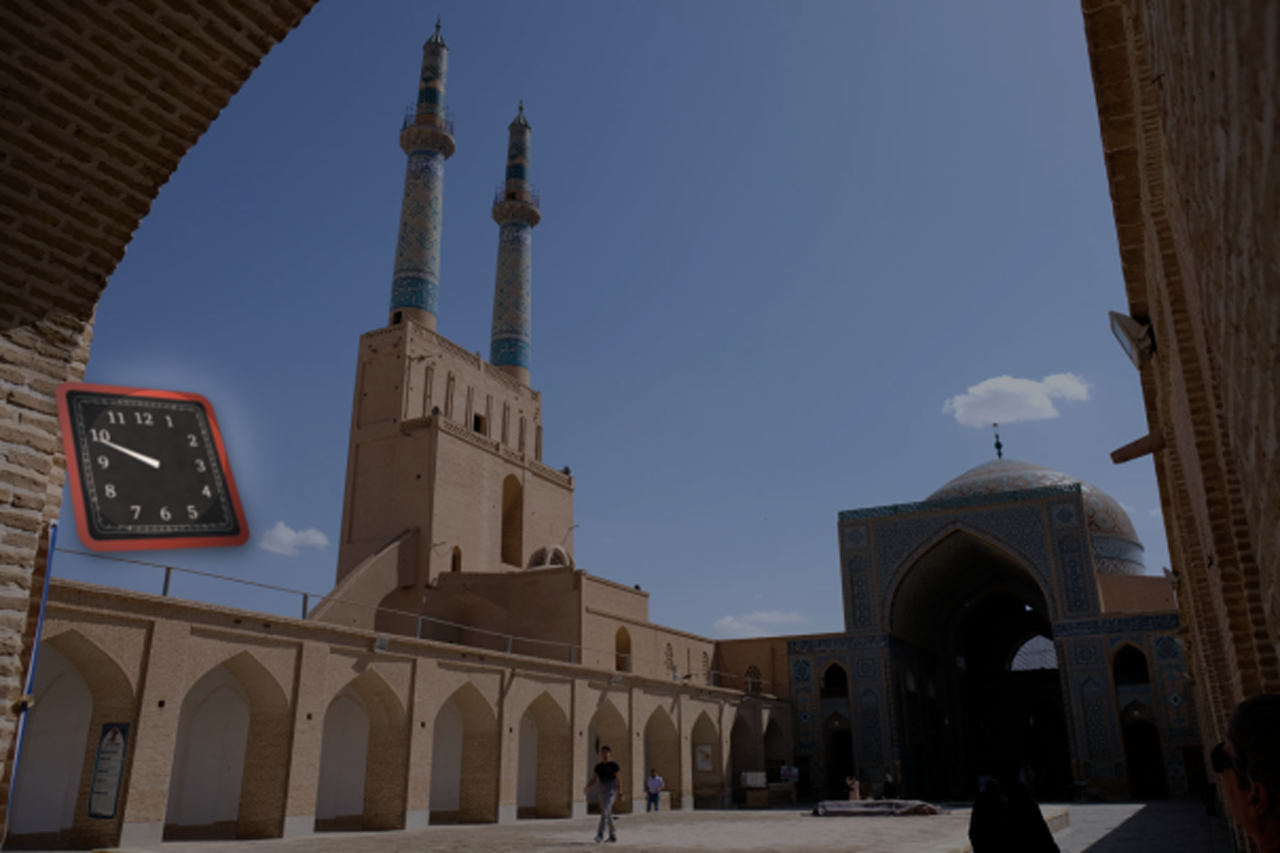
{"hour": 9, "minute": 49}
